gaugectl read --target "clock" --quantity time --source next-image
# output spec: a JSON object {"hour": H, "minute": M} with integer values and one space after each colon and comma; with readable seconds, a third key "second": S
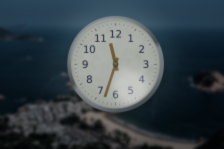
{"hour": 11, "minute": 33}
